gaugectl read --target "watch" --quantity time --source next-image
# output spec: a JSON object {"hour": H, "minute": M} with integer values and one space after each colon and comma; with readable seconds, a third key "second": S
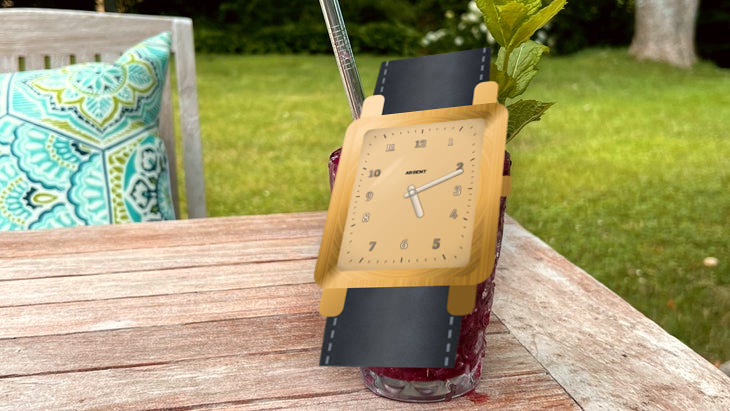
{"hour": 5, "minute": 11}
